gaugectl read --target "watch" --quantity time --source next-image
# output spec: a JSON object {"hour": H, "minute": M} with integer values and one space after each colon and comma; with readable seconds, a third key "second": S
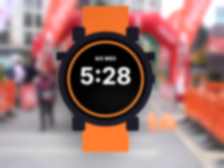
{"hour": 5, "minute": 28}
